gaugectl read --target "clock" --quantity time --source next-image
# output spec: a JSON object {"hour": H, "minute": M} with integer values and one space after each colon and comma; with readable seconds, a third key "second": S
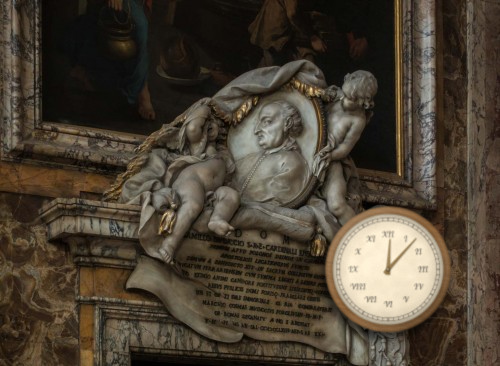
{"hour": 12, "minute": 7}
